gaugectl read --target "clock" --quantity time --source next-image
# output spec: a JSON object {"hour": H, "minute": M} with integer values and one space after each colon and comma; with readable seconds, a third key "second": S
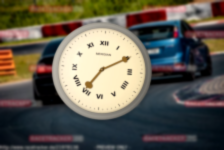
{"hour": 7, "minute": 10}
